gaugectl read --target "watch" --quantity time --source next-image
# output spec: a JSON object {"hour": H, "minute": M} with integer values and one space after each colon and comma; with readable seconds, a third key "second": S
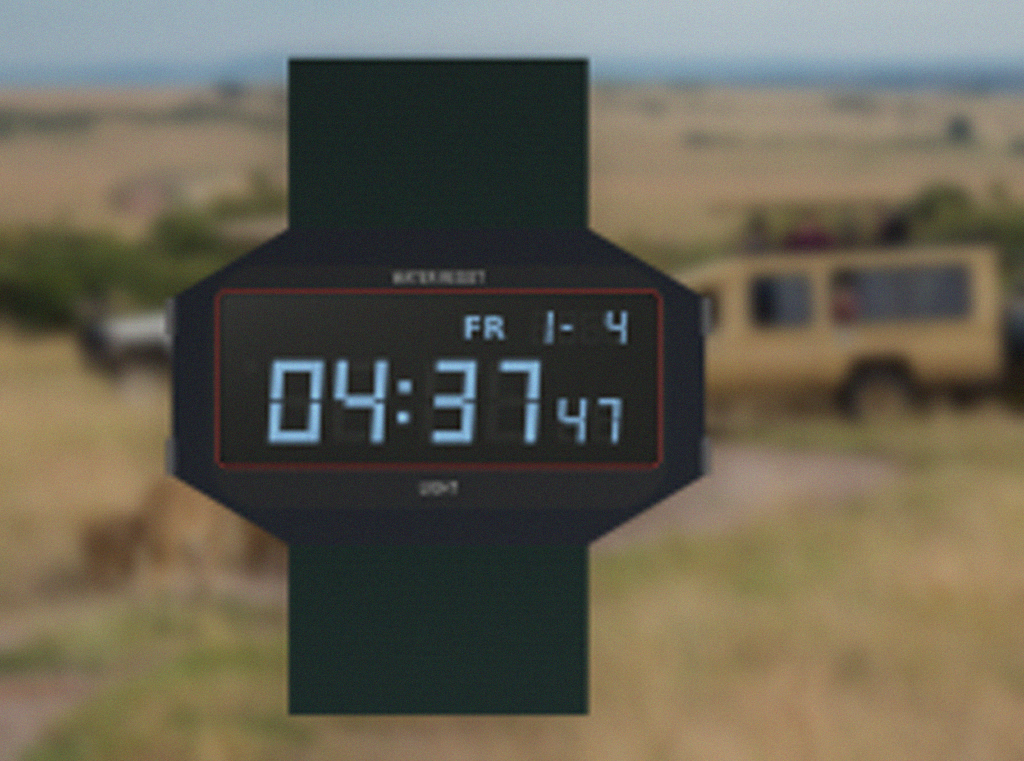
{"hour": 4, "minute": 37, "second": 47}
